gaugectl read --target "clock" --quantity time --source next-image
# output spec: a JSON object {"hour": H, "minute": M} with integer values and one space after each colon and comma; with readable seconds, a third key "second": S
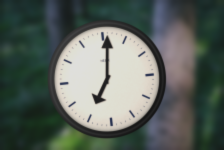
{"hour": 7, "minute": 1}
